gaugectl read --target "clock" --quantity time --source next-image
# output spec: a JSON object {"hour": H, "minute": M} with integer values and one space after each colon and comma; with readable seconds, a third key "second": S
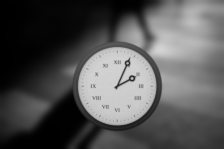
{"hour": 2, "minute": 4}
